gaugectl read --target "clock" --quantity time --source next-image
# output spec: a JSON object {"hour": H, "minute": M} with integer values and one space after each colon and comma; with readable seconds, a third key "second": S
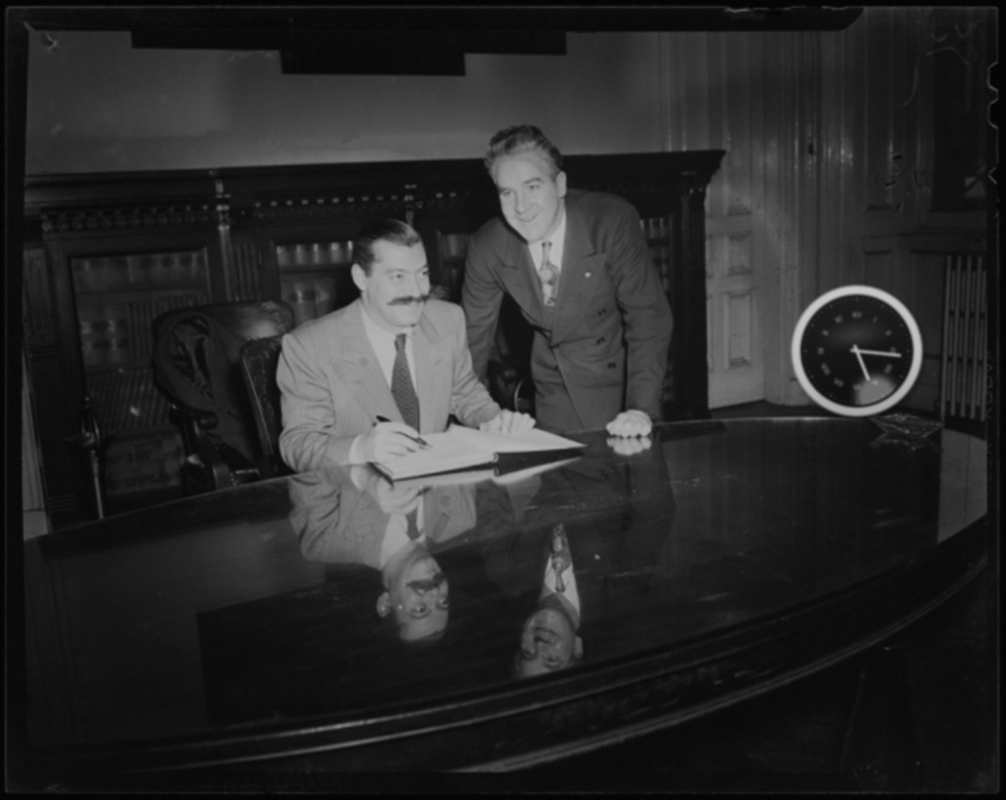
{"hour": 5, "minute": 16}
